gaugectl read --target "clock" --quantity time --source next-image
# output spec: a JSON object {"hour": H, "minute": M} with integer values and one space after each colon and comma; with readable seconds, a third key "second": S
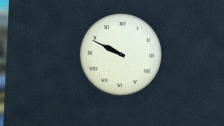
{"hour": 9, "minute": 49}
